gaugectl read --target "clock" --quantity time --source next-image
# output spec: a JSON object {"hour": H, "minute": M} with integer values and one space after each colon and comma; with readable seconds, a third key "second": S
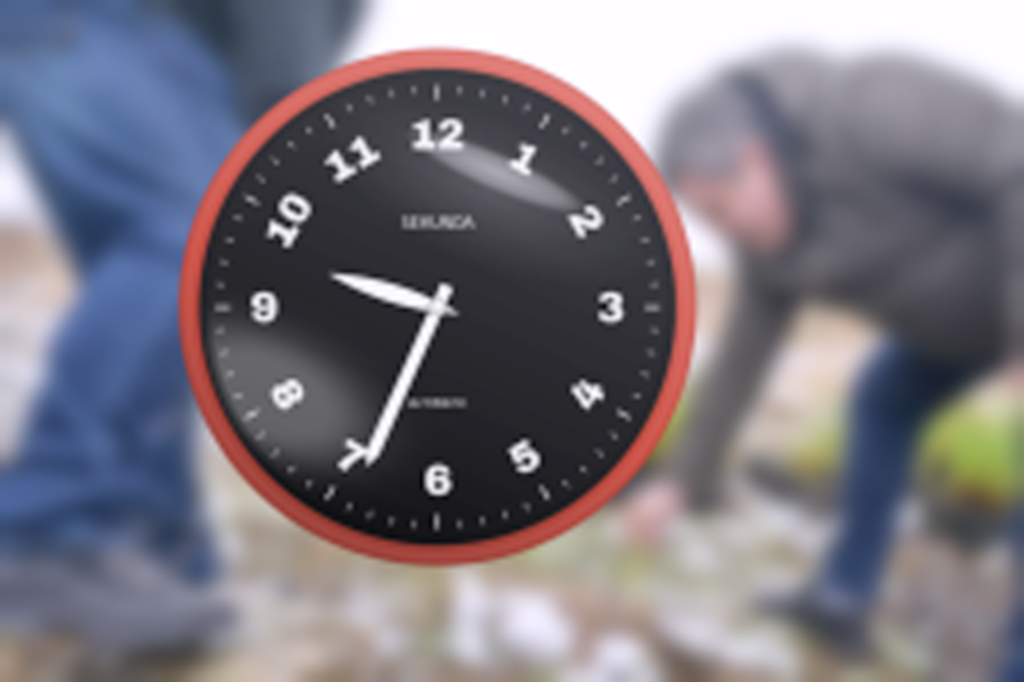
{"hour": 9, "minute": 34}
